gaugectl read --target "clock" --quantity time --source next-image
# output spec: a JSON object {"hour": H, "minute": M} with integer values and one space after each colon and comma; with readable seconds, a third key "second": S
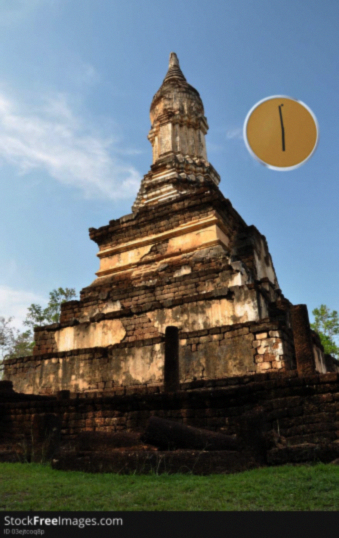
{"hour": 5, "minute": 59}
